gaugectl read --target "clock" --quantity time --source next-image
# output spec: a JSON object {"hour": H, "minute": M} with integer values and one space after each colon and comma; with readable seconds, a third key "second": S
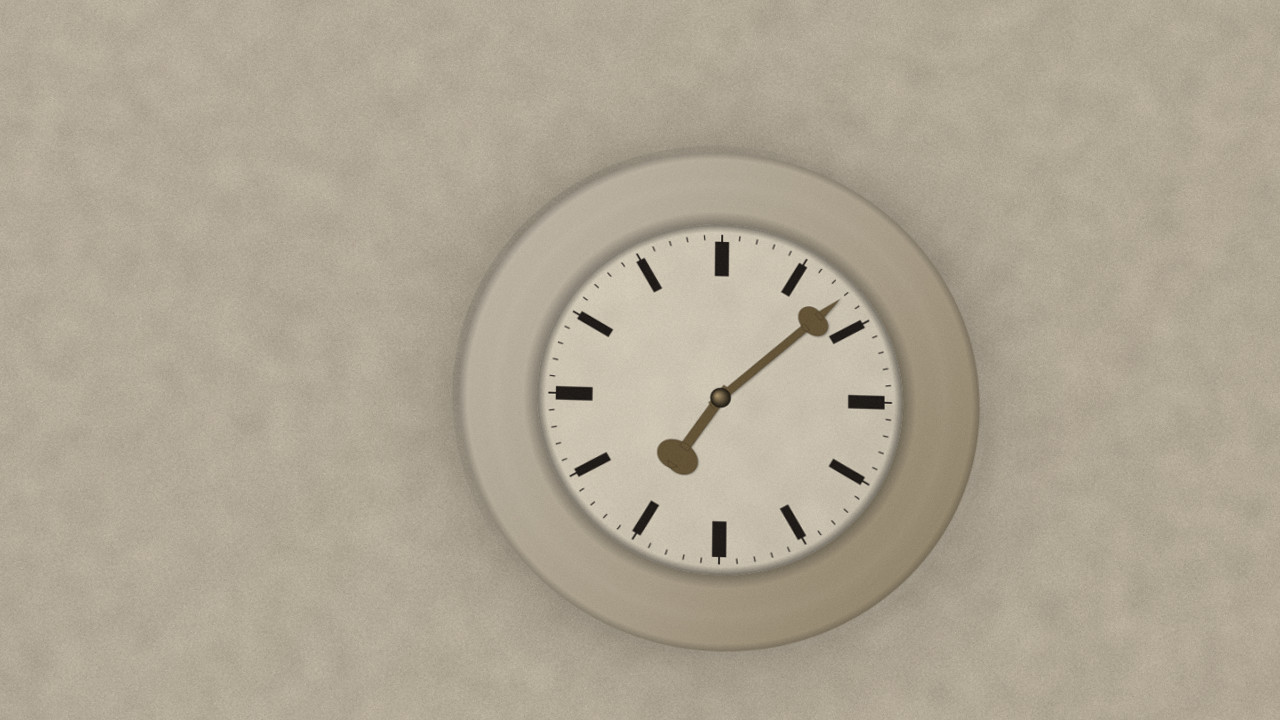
{"hour": 7, "minute": 8}
